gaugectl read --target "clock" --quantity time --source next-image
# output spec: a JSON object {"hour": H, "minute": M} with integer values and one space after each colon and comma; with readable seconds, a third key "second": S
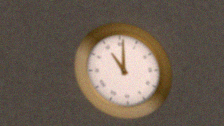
{"hour": 11, "minute": 1}
